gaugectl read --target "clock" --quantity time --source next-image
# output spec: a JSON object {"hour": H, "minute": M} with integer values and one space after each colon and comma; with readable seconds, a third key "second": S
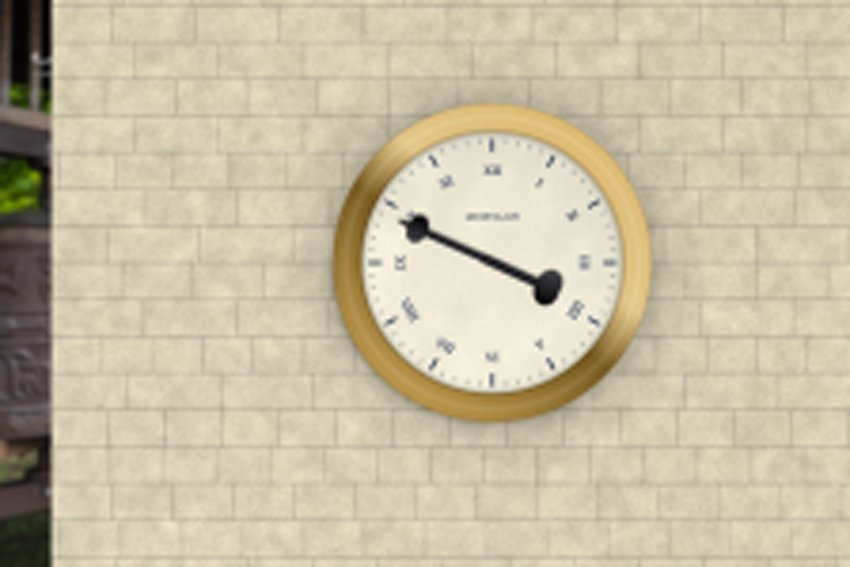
{"hour": 3, "minute": 49}
